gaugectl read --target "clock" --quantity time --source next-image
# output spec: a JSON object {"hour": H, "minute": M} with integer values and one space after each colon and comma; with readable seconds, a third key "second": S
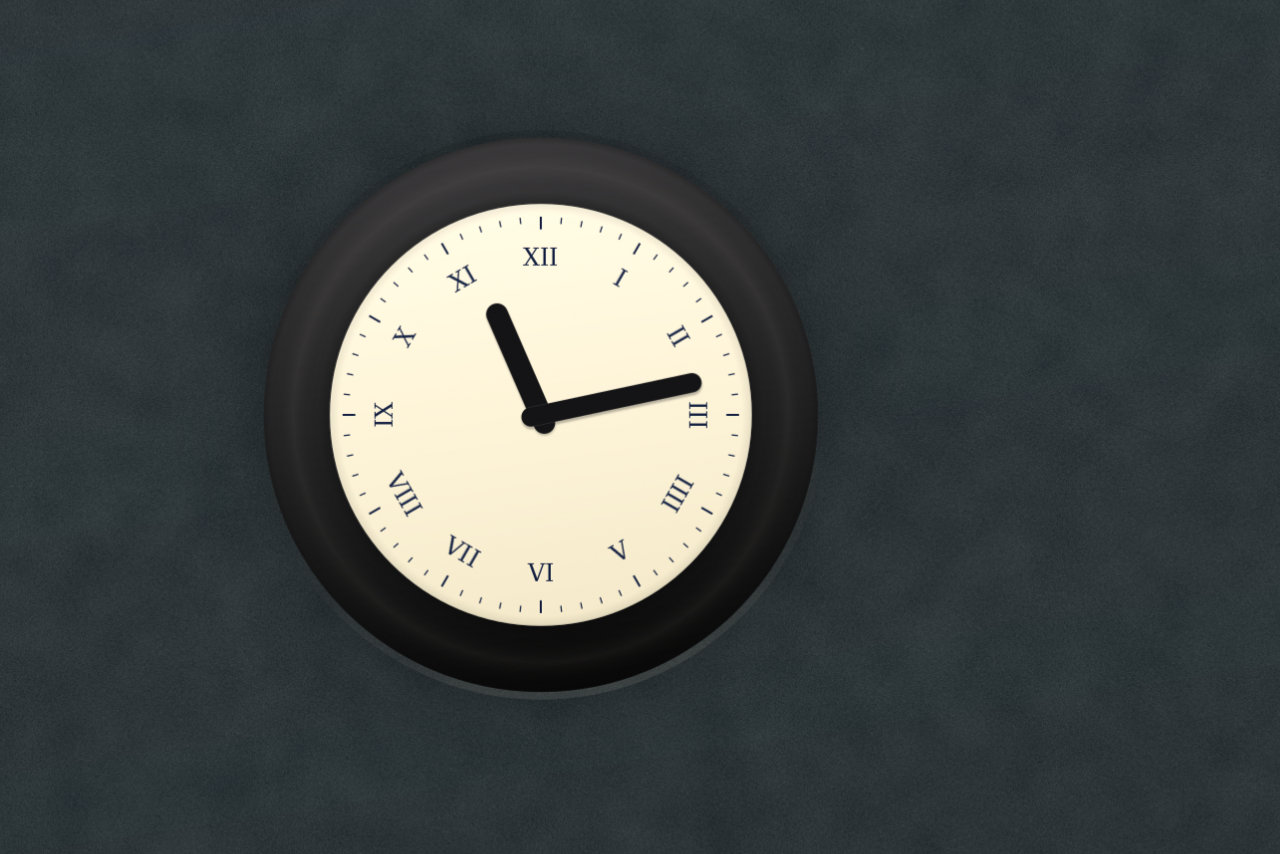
{"hour": 11, "minute": 13}
